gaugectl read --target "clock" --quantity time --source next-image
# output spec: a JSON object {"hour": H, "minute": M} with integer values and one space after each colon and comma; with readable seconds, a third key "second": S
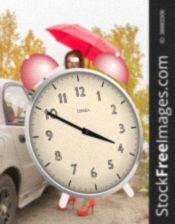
{"hour": 3, "minute": 50}
